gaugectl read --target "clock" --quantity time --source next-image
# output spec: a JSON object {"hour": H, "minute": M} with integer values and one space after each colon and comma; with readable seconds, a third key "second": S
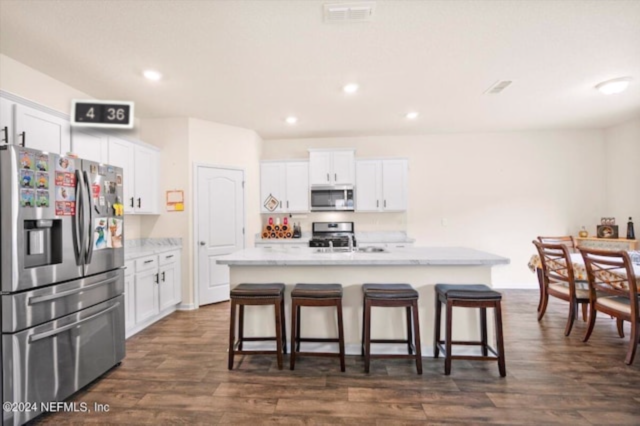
{"hour": 4, "minute": 36}
